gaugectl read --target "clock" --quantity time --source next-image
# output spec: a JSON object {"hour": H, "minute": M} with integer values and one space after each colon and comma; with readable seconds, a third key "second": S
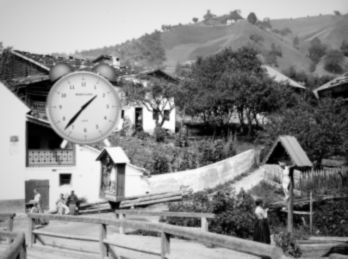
{"hour": 1, "minute": 37}
